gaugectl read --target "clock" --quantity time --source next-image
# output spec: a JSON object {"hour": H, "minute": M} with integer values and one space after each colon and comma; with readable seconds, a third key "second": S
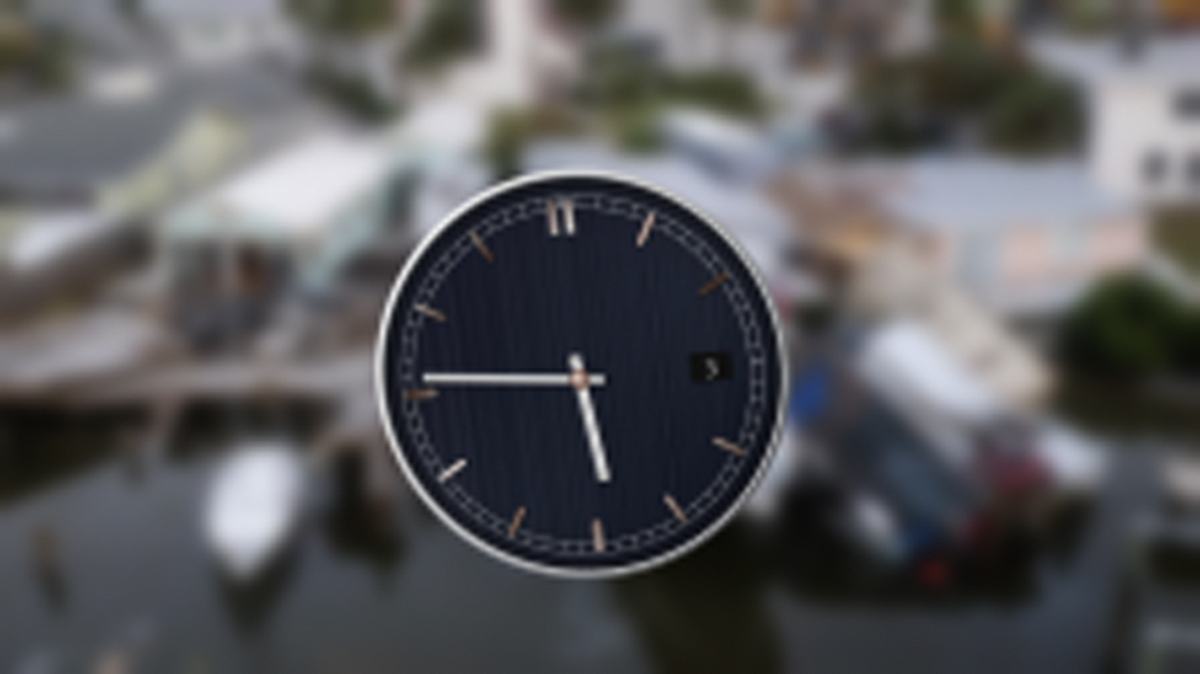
{"hour": 5, "minute": 46}
